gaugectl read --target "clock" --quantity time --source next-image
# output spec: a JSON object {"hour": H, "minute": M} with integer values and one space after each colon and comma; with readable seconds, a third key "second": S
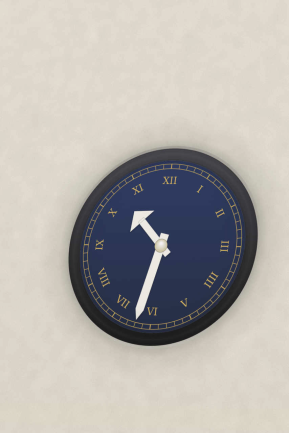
{"hour": 10, "minute": 32}
